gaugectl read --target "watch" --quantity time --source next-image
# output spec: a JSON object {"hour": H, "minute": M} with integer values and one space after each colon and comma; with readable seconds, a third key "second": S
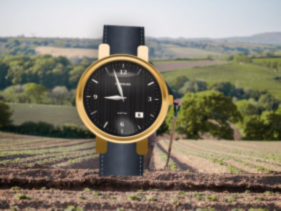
{"hour": 8, "minute": 57}
